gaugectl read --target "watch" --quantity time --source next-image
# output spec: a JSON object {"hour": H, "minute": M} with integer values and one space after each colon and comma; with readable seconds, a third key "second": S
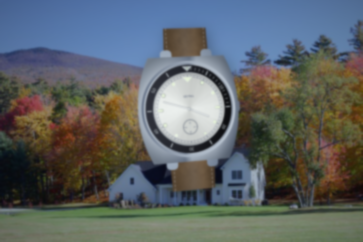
{"hour": 3, "minute": 48}
